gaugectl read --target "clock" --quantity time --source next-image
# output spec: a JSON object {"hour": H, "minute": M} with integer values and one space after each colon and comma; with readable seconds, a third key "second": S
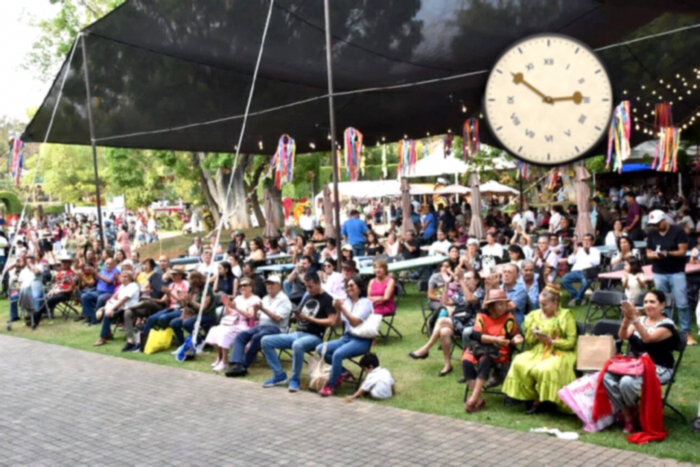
{"hour": 2, "minute": 51}
